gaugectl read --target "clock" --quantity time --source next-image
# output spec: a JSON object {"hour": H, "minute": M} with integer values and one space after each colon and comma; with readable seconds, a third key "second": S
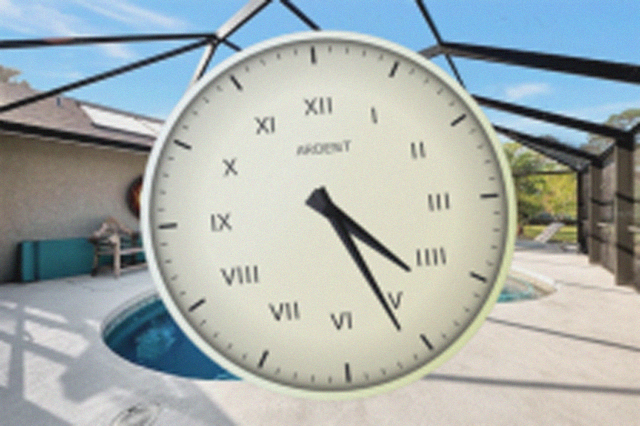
{"hour": 4, "minute": 26}
